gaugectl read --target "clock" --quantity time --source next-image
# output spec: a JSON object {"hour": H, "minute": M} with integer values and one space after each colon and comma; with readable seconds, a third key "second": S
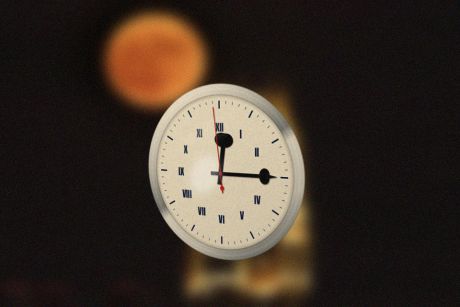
{"hour": 12, "minute": 14, "second": 59}
